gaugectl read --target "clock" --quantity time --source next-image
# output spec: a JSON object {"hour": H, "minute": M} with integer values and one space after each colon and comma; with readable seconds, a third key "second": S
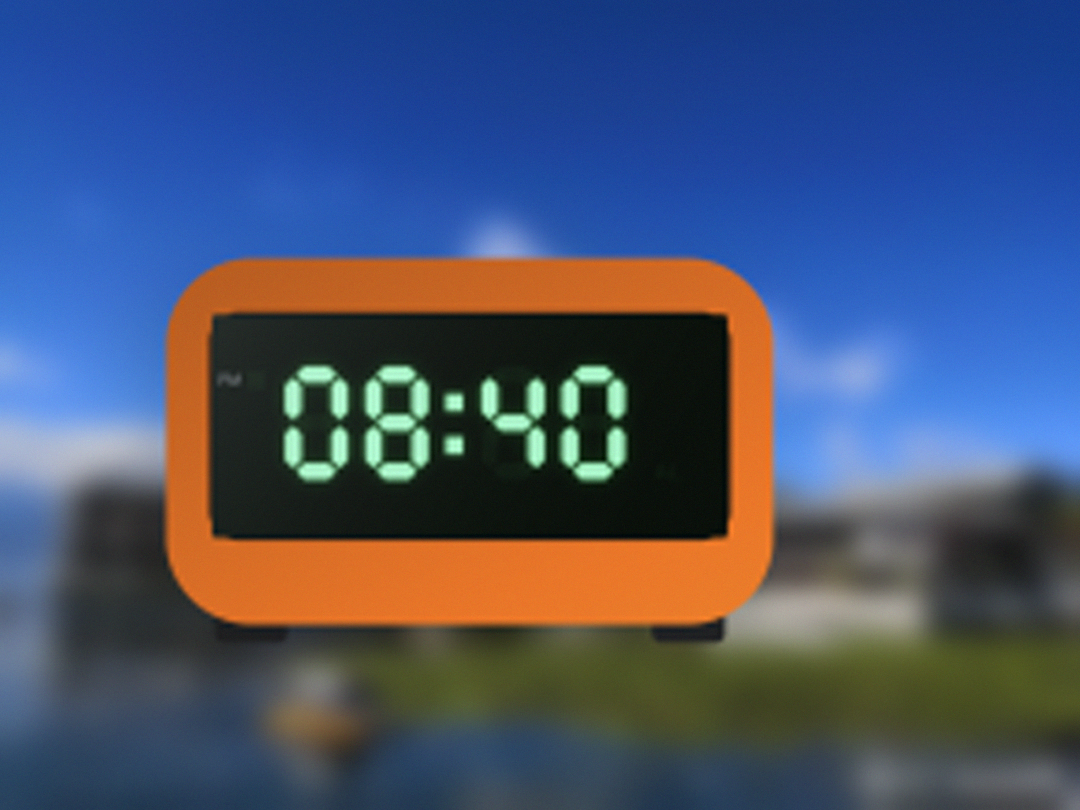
{"hour": 8, "minute": 40}
